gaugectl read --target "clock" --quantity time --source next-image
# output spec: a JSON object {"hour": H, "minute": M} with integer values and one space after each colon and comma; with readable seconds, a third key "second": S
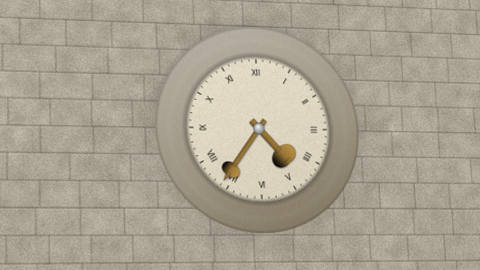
{"hour": 4, "minute": 36}
